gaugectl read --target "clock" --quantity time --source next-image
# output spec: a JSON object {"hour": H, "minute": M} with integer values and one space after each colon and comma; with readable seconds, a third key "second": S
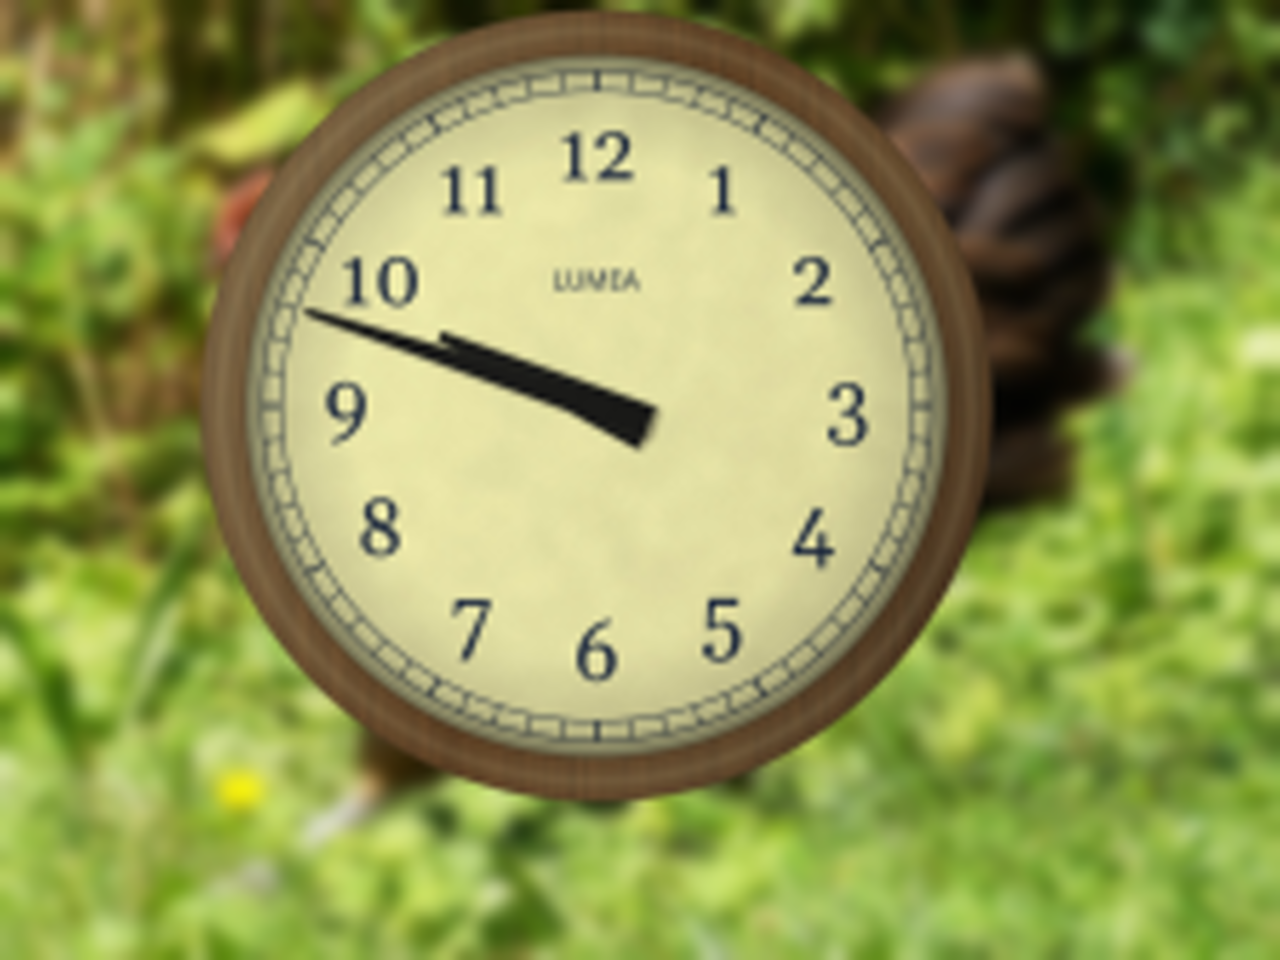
{"hour": 9, "minute": 48}
